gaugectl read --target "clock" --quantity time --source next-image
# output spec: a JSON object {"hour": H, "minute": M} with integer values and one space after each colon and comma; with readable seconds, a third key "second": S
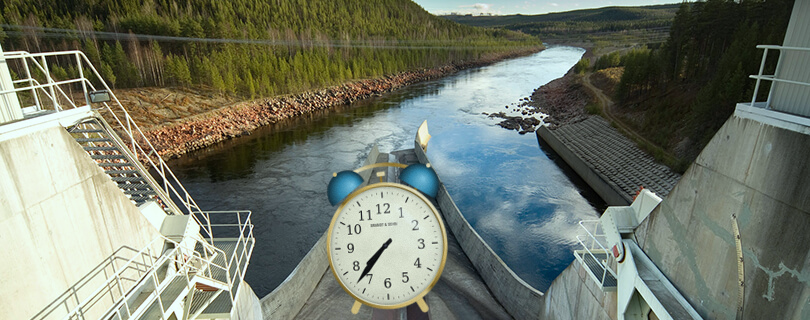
{"hour": 7, "minute": 37}
